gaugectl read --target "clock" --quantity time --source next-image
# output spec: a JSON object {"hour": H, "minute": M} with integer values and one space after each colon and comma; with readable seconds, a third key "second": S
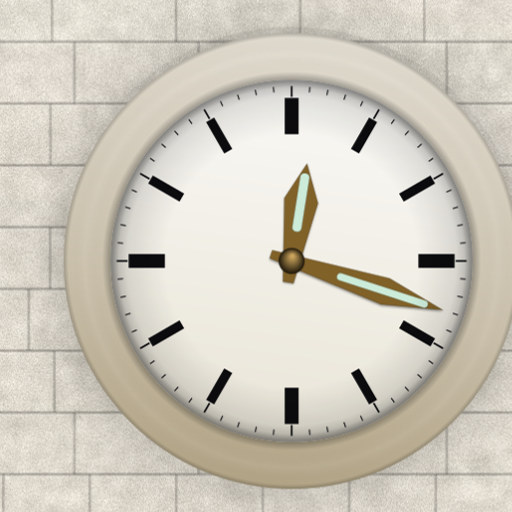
{"hour": 12, "minute": 18}
